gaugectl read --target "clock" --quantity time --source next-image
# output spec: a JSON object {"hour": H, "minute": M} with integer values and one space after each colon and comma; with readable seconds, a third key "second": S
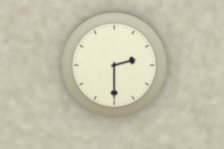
{"hour": 2, "minute": 30}
